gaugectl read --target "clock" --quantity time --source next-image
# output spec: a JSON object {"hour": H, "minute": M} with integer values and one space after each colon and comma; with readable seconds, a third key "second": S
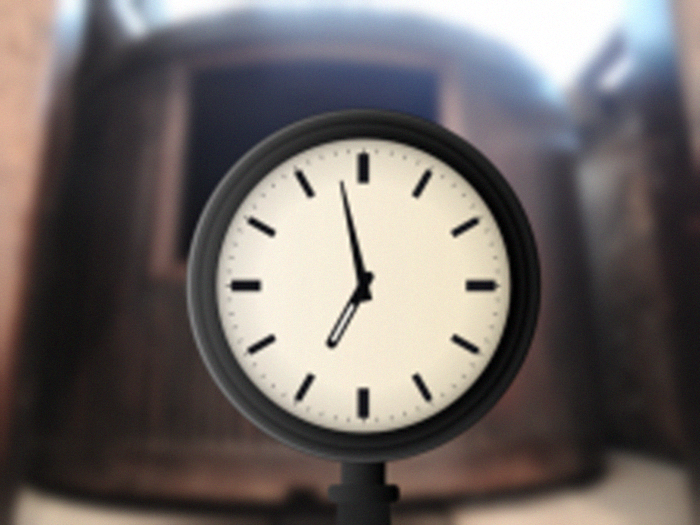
{"hour": 6, "minute": 58}
